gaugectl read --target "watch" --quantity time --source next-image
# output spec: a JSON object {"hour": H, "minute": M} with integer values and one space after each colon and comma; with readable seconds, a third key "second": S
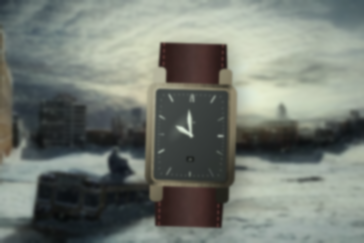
{"hour": 9, "minute": 59}
